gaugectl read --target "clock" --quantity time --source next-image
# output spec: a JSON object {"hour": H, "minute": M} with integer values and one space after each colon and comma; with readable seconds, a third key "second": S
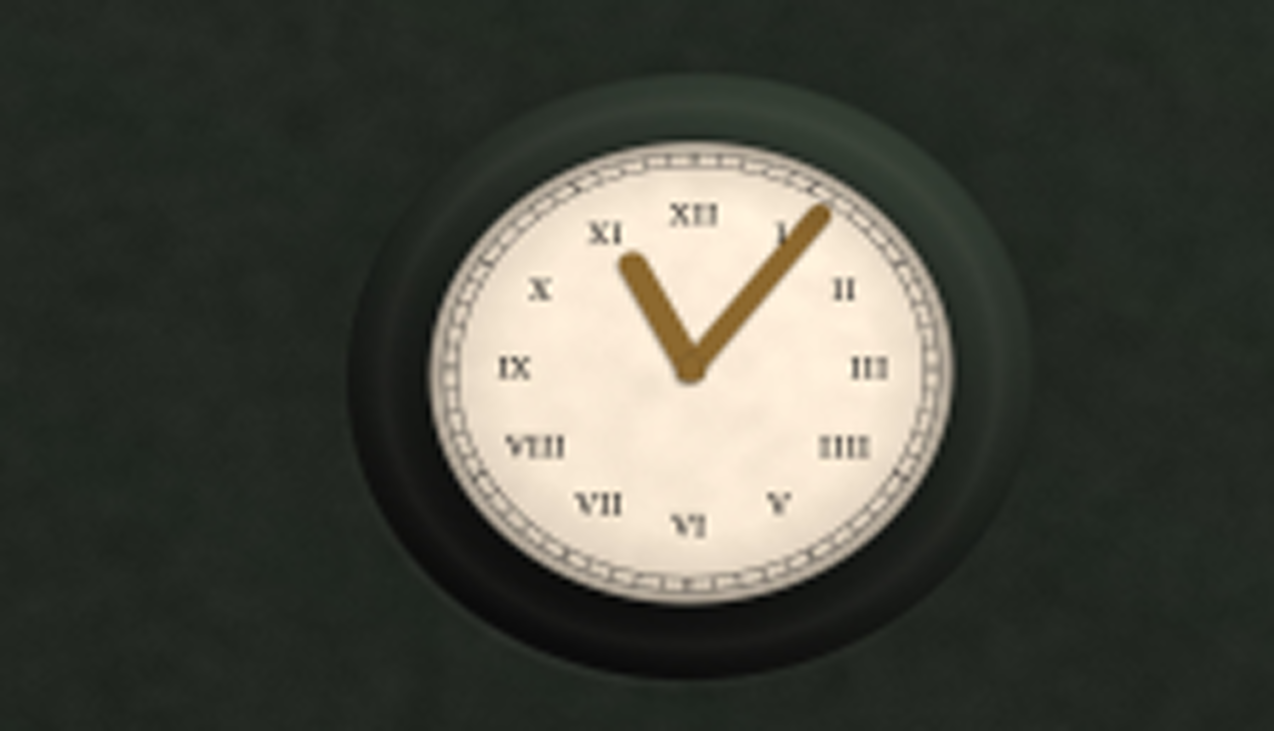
{"hour": 11, "minute": 6}
